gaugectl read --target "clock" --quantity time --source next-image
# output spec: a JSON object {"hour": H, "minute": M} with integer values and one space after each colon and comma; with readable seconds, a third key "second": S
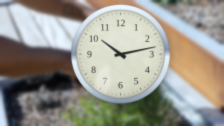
{"hour": 10, "minute": 13}
